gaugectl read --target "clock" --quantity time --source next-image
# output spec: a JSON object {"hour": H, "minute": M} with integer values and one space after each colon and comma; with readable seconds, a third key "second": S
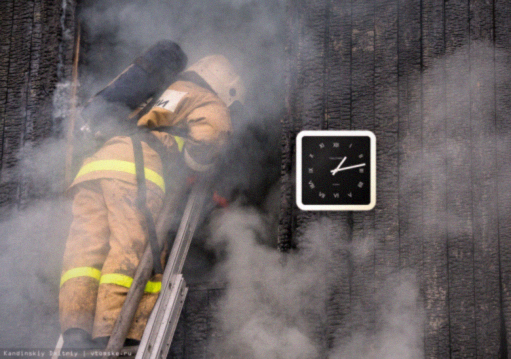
{"hour": 1, "minute": 13}
